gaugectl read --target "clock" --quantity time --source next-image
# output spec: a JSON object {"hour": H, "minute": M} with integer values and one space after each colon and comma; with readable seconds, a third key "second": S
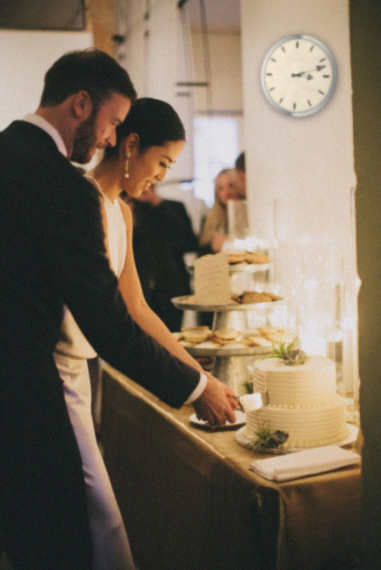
{"hour": 3, "minute": 12}
